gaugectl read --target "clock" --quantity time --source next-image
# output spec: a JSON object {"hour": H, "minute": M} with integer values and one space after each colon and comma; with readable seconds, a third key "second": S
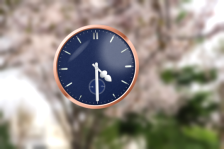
{"hour": 4, "minute": 30}
